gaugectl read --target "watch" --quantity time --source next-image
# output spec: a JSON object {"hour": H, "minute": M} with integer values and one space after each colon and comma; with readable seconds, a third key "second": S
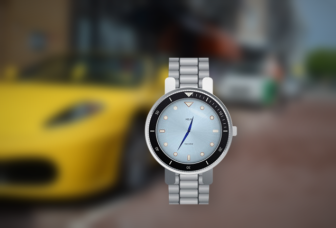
{"hour": 12, "minute": 35}
